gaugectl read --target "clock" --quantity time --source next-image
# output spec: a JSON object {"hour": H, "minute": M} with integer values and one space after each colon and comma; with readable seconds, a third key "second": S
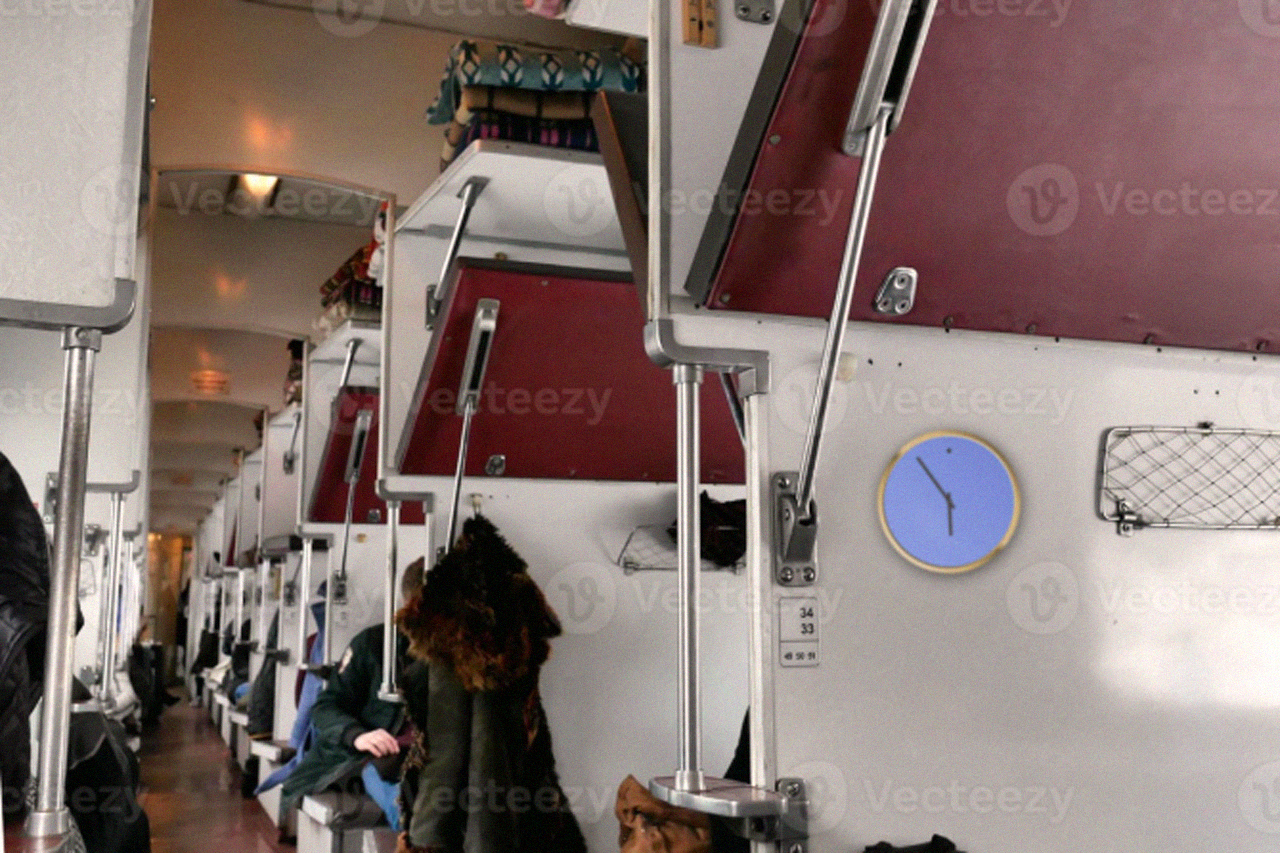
{"hour": 5, "minute": 54}
